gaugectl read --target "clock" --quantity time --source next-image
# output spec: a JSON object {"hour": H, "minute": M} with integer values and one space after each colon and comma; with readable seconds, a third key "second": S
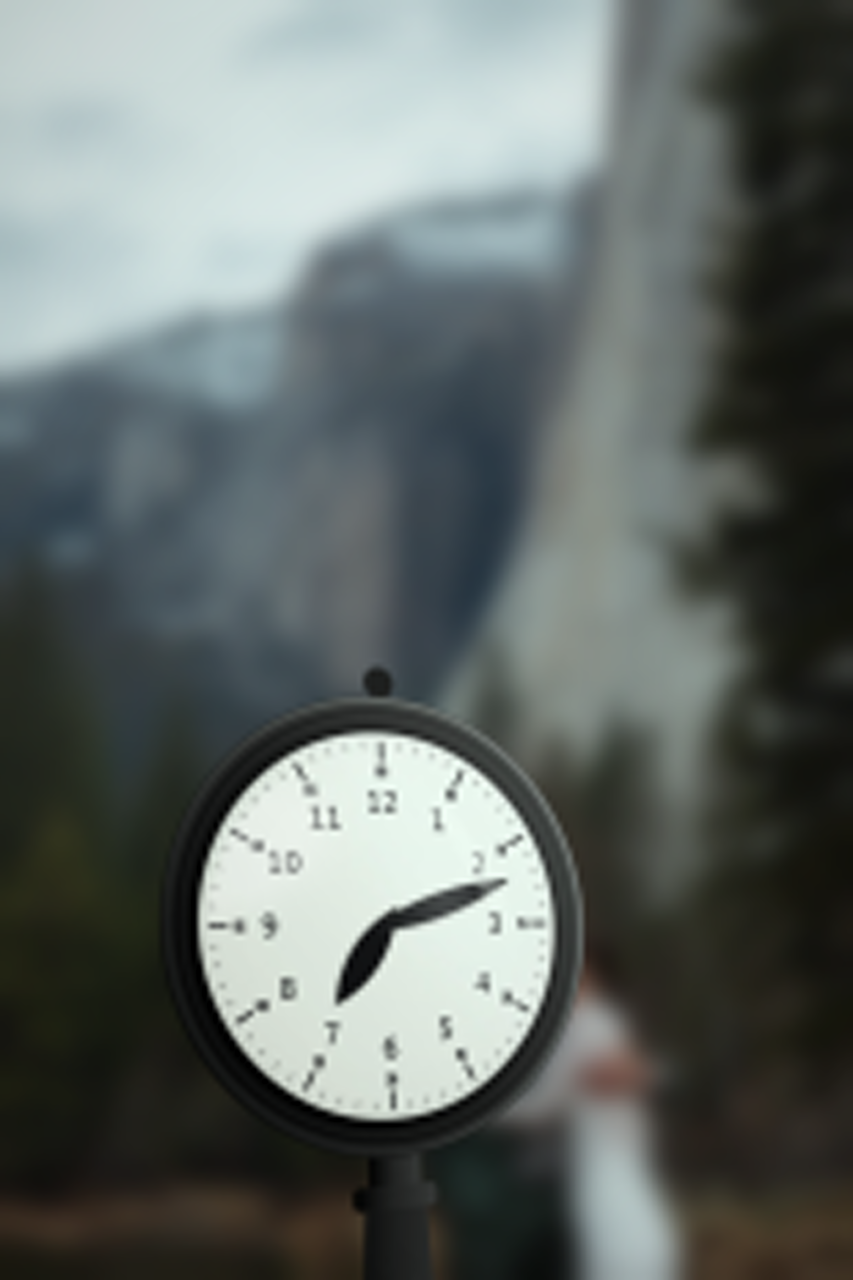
{"hour": 7, "minute": 12}
